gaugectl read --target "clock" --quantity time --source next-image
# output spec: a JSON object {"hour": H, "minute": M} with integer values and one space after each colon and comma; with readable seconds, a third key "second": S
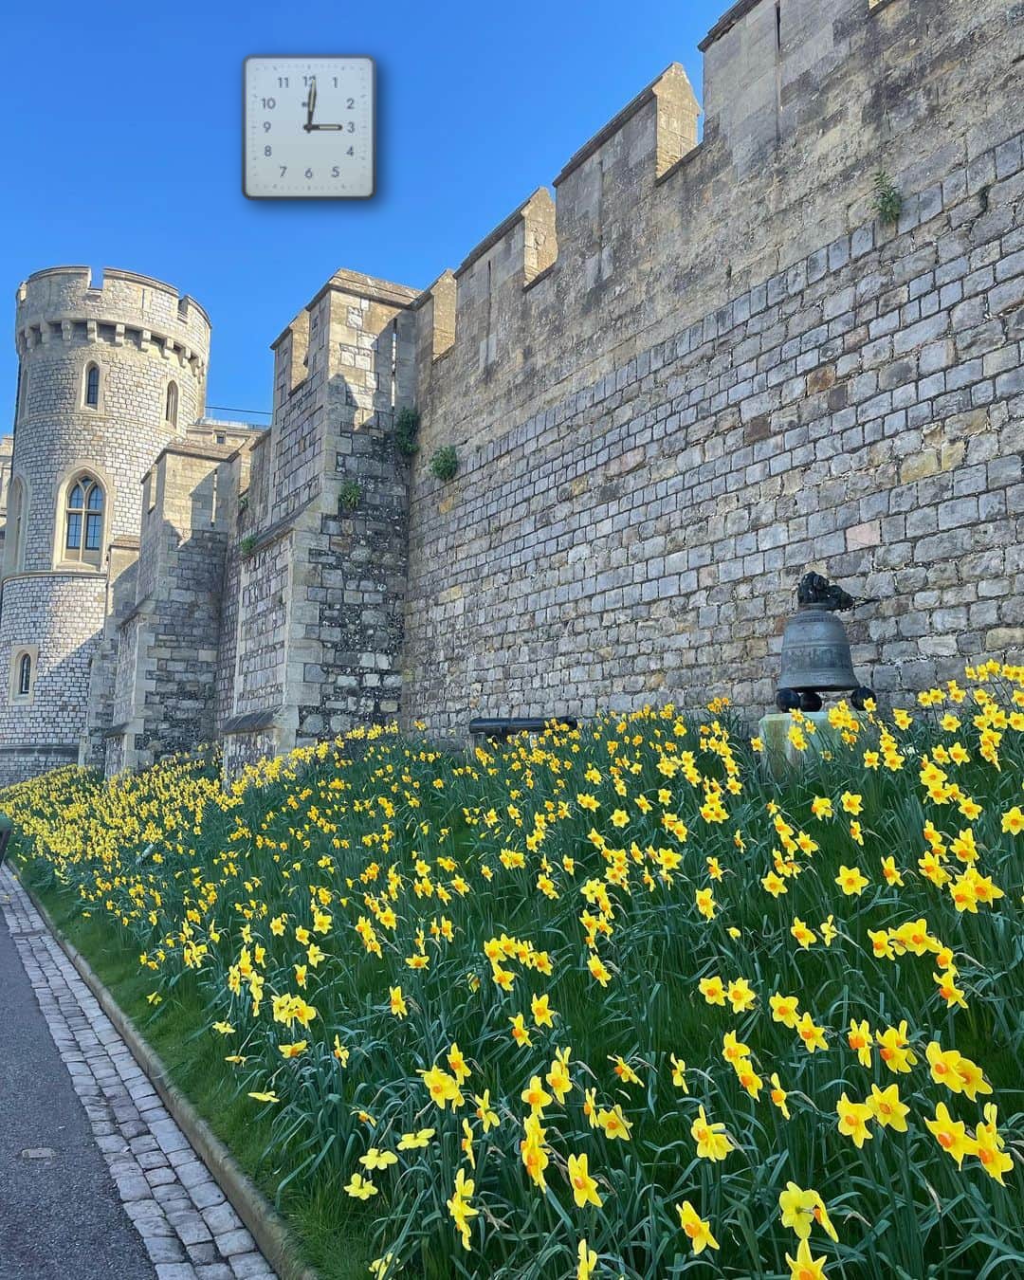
{"hour": 3, "minute": 1}
